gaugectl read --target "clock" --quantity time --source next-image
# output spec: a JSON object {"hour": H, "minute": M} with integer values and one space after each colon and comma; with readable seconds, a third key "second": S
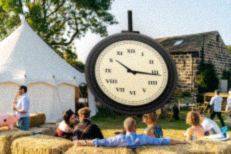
{"hour": 10, "minute": 16}
